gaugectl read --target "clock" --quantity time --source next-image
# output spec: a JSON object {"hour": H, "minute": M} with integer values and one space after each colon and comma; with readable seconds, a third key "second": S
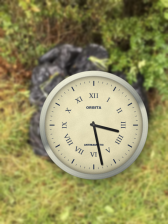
{"hour": 3, "minute": 28}
